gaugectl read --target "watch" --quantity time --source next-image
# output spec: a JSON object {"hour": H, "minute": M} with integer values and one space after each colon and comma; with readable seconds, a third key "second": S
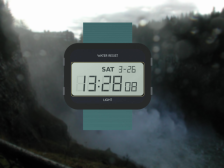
{"hour": 13, "minute": 28, "second": 8}
